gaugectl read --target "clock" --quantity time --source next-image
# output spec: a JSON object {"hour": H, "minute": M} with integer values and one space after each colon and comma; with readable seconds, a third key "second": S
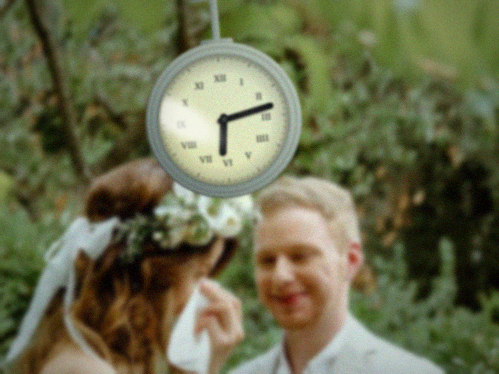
{"hour": 6, "minute": 13}
